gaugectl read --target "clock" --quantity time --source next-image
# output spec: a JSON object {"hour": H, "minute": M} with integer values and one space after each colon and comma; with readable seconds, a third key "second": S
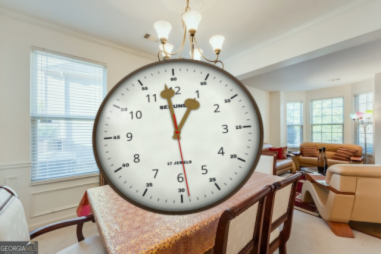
{"hour": 12, "minute": 58, "second": 29}
